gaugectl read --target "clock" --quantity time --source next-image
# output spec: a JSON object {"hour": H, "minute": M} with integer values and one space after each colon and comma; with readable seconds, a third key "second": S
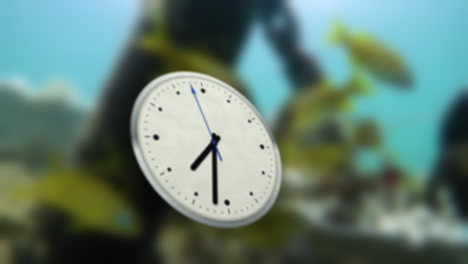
{"hour": 7, "minute": 31, "second": 58}
